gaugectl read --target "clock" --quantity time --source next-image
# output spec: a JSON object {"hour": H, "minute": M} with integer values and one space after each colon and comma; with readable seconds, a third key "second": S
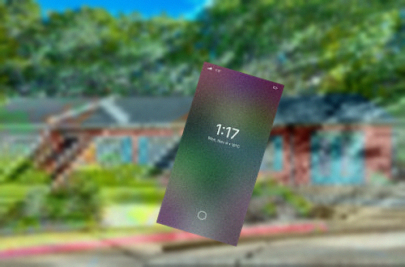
{"hour": 1, "minute": 17}
